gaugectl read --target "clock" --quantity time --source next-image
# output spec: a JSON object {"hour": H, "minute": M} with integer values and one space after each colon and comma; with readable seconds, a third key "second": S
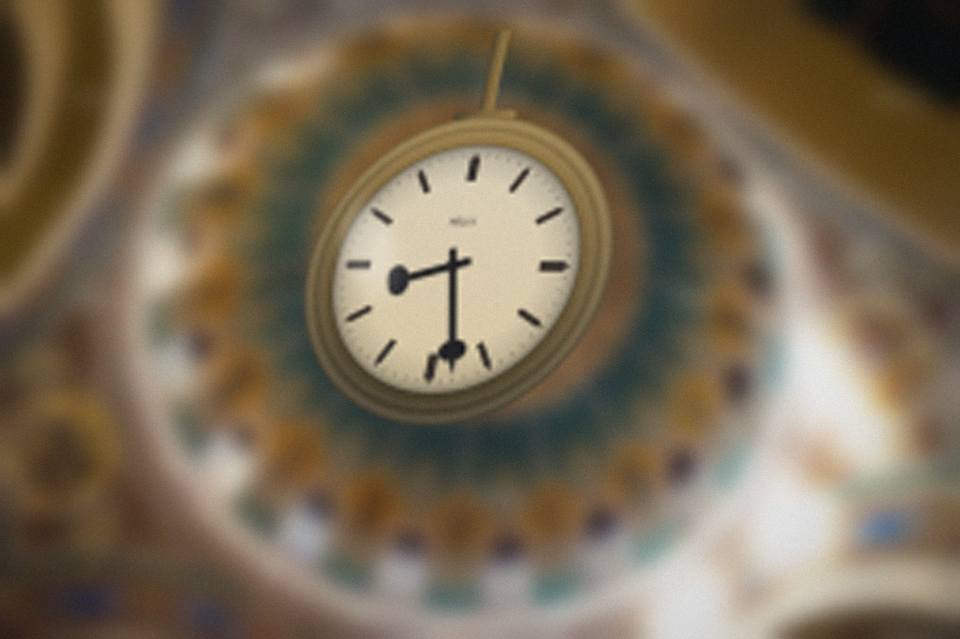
{"hour": 8, "minute": 28}
